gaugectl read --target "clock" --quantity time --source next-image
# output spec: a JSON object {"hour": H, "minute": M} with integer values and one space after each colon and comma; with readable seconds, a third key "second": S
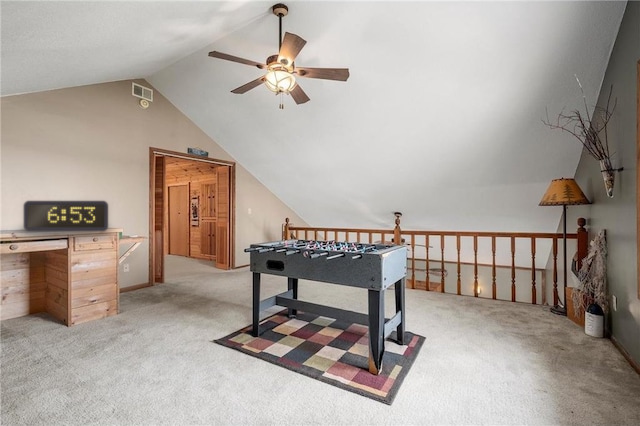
{"hour": 6, "minute": 53}
